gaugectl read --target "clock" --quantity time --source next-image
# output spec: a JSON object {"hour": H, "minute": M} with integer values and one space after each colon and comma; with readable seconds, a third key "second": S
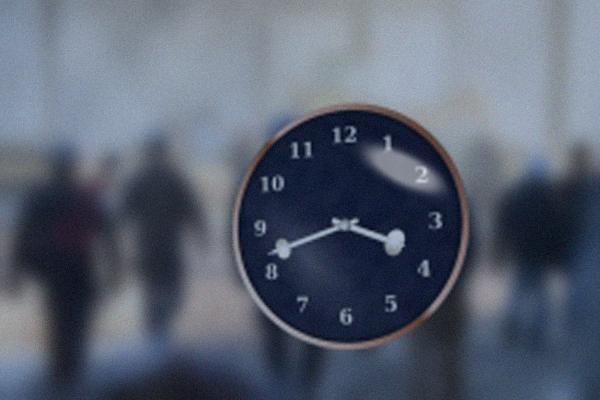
{"hour": 3, "minute": 42}
